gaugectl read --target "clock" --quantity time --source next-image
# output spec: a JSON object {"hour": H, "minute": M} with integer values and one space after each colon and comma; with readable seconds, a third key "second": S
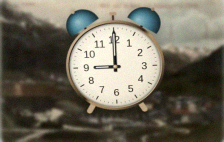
{"hour": 9, "minute": 0}
